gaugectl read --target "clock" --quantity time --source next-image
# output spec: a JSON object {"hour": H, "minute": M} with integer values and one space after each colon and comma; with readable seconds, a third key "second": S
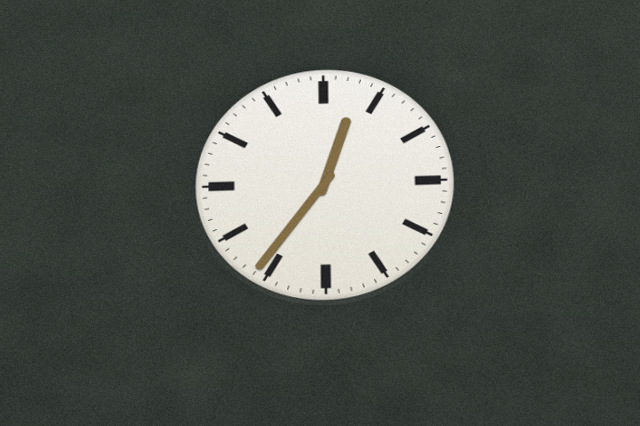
{"hour": 12, "minute": 36}
